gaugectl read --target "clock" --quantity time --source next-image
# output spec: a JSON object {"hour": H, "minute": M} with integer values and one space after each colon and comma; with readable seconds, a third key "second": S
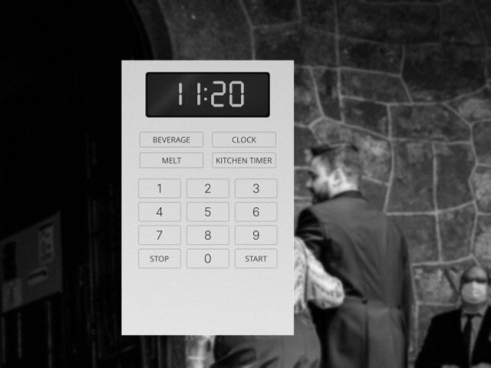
{"hour": 11, "minute": 20}
